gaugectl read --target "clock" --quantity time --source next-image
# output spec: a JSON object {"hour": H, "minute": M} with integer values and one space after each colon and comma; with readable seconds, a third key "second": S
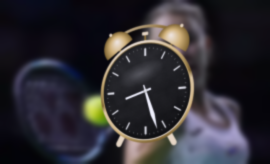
{"hour": 8, "minute": 27}
